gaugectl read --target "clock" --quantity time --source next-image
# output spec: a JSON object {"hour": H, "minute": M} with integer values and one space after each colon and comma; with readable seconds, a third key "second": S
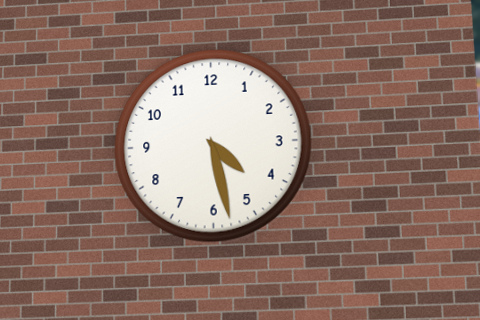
{"hour": 4, "minute": 28}
